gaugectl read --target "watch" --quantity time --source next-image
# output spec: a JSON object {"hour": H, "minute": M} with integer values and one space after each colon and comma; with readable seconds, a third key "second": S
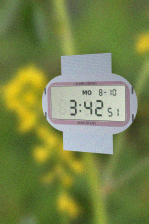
{"hour": 3, "minute": 42, "second": 51}
